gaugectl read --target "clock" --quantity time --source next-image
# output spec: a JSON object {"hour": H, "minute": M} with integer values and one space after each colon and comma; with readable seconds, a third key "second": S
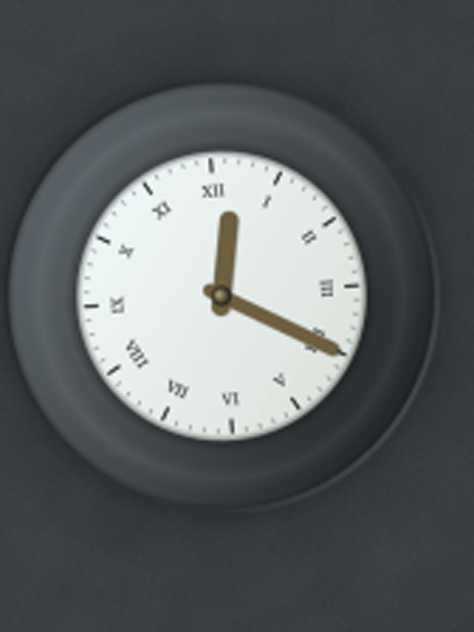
{"hour": 12, "minute": 20}
